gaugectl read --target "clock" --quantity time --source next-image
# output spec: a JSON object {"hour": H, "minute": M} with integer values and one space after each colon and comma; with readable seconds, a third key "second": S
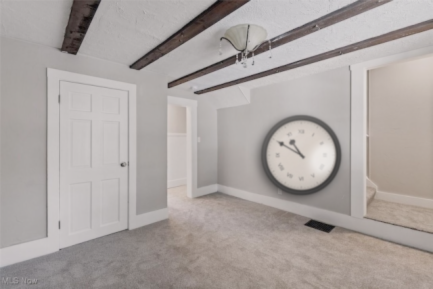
{"hour": 10, "minute": 50}
